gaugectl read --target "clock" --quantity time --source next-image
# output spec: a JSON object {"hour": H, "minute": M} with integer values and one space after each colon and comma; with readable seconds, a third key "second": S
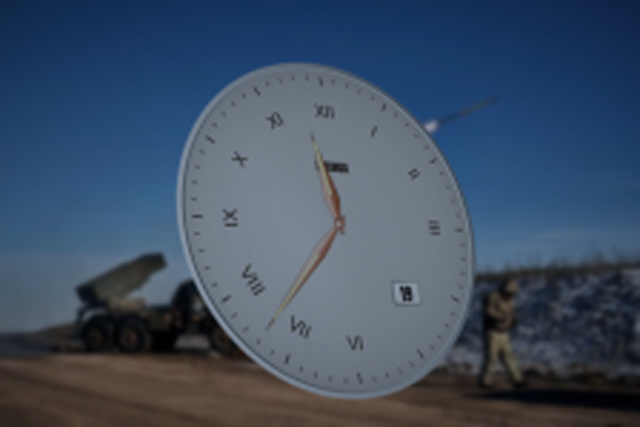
{"hour": 11, "minute": 37}
